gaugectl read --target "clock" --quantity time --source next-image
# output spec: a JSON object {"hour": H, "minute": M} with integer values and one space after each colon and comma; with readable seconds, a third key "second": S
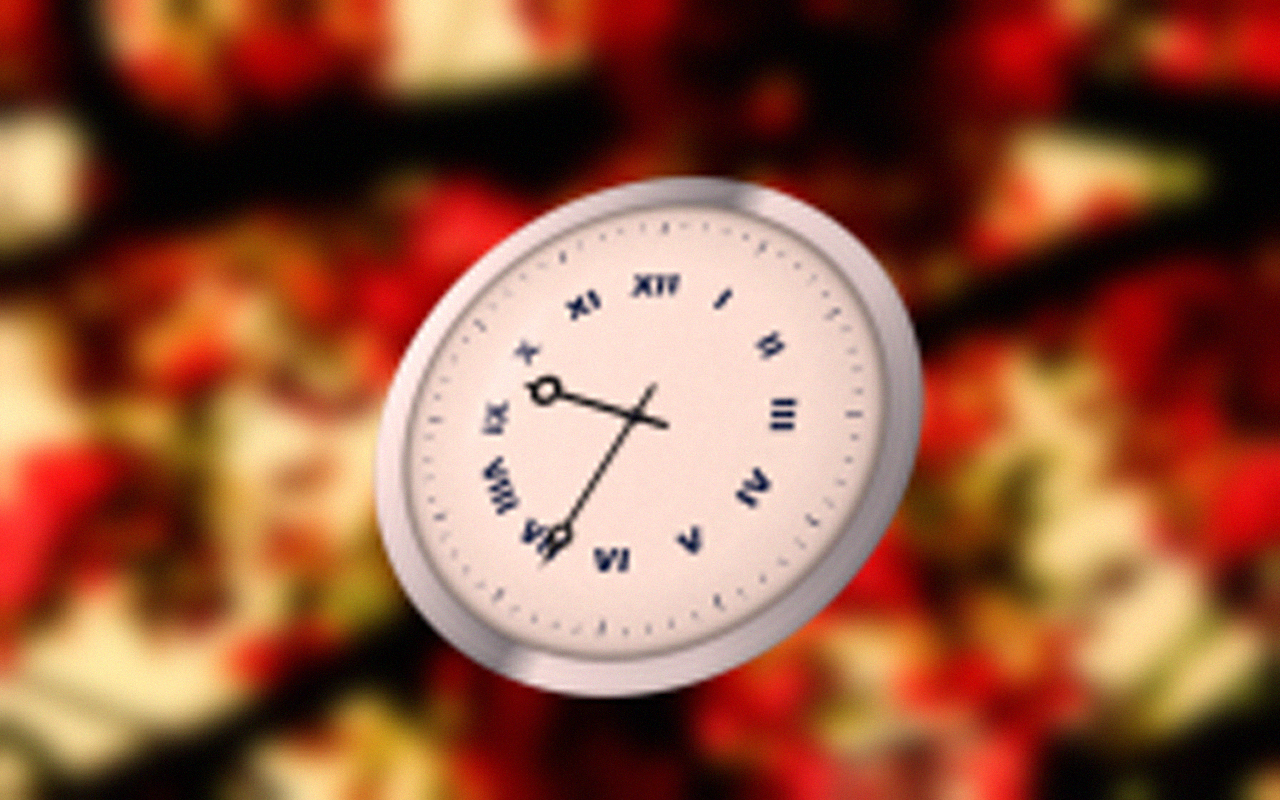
{"hour": 9, "minute": 34}
